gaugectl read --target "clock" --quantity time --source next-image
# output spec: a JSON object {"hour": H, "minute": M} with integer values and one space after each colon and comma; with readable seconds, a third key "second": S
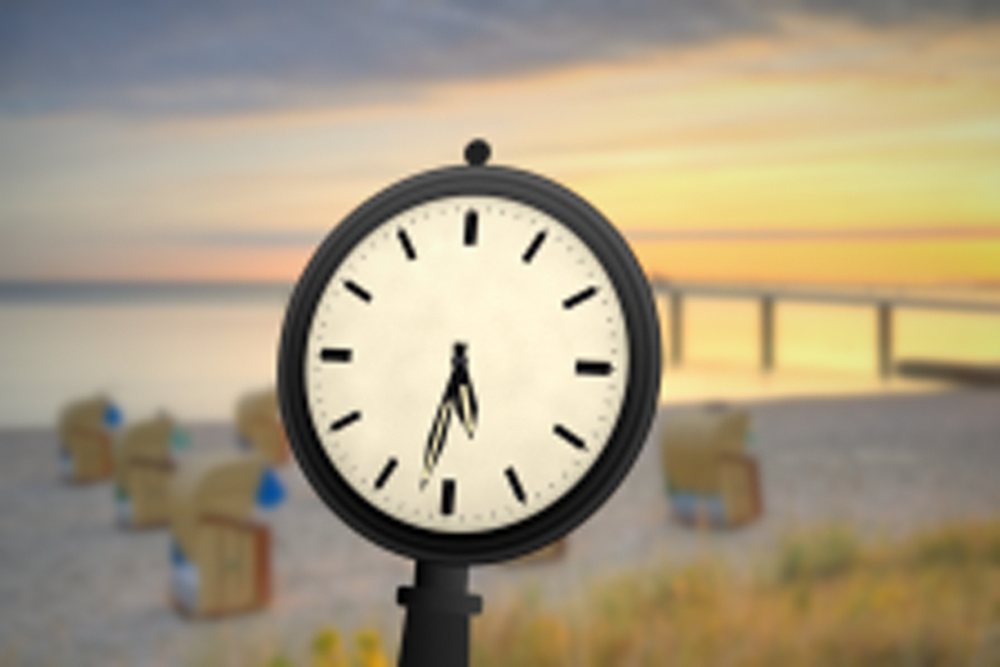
{"hour": 5, "minute": 32}
